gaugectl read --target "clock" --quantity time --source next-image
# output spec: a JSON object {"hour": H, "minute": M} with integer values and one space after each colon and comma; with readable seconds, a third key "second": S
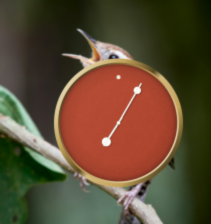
{"hour": 7, "minute": 5}
